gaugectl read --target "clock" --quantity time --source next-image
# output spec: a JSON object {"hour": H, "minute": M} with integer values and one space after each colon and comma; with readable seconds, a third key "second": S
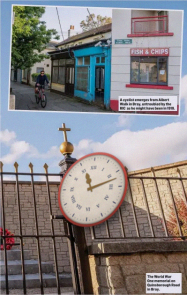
{"hour": 11, "minute": 12}
